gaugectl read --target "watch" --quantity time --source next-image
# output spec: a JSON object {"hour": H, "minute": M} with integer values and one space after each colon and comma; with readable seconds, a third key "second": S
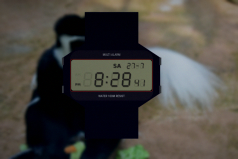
{"hour": 8, "minute": 28, "second": 41}
